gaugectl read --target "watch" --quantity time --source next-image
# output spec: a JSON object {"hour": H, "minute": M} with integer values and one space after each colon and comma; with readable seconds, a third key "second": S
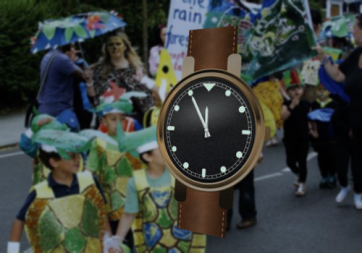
{"hour": 11, "minute": 55}
